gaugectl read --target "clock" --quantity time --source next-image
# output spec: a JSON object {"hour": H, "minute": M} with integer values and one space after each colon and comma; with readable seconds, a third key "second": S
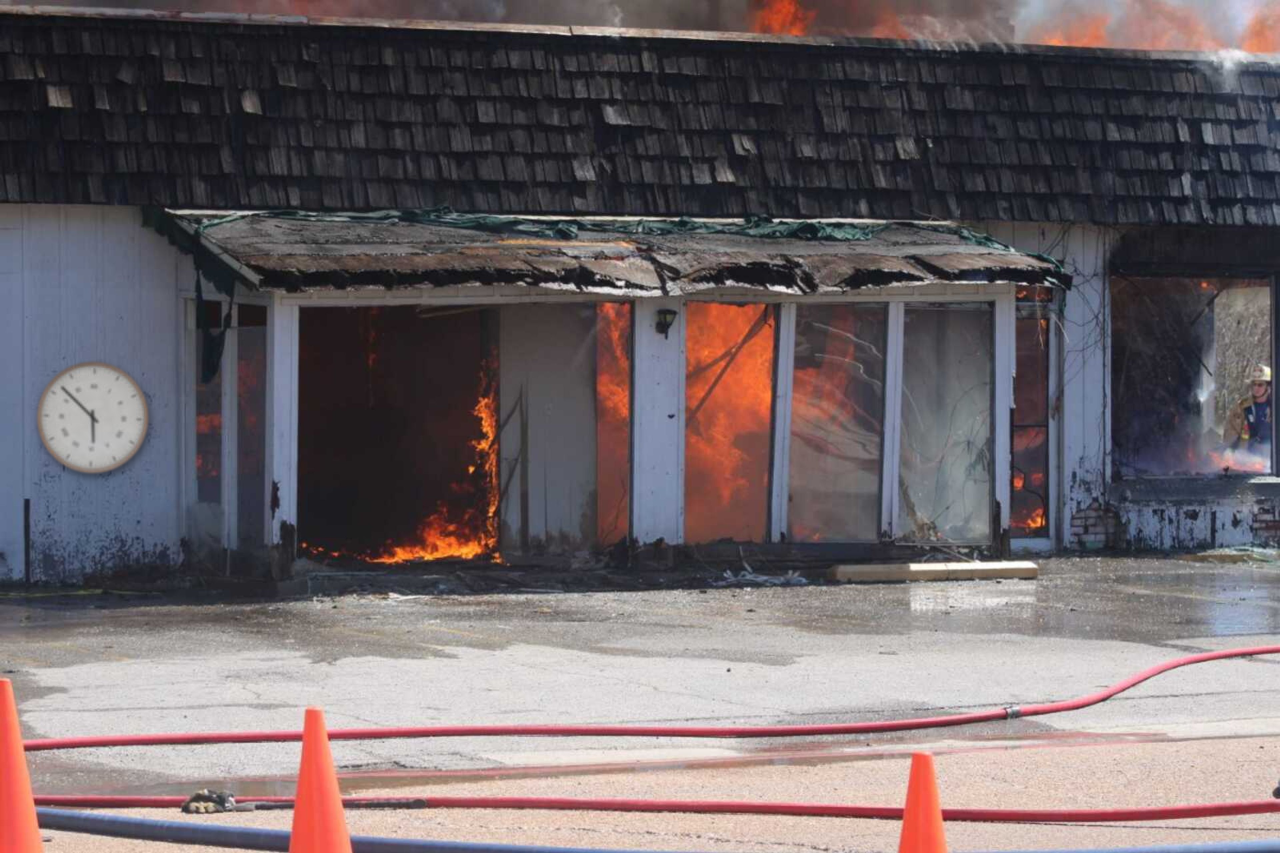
{"hour": 5, "minute": 52}
